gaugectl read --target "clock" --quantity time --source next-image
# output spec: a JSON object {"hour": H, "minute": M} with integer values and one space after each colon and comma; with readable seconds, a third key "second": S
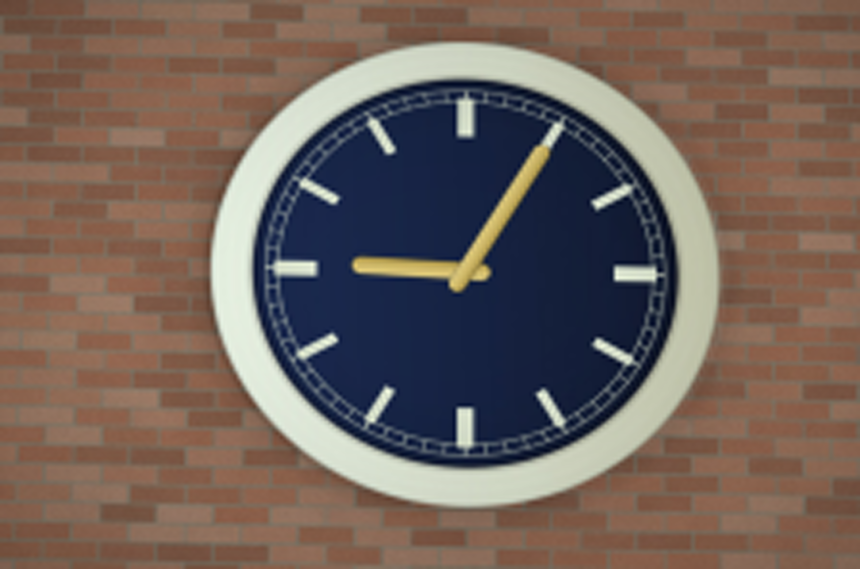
{"hour": 9, "minute": 5}
